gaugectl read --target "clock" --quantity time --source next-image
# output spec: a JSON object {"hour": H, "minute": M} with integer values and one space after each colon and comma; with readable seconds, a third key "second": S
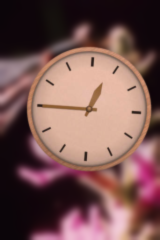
{"hour": 12, "minute": 45}
